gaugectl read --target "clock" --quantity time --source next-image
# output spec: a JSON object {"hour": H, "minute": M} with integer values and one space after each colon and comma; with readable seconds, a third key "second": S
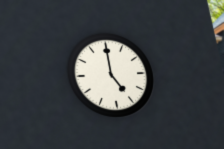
{"hour": 5, "minute": 0}
